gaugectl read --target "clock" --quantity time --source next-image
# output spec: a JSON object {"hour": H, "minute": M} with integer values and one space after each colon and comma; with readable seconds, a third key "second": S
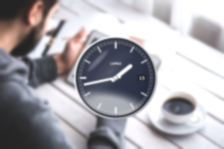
{"hour": 1, "minute": 43}
